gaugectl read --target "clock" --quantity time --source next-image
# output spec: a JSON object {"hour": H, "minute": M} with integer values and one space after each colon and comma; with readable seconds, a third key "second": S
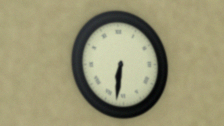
{"hour": 6, "minute": 32}
